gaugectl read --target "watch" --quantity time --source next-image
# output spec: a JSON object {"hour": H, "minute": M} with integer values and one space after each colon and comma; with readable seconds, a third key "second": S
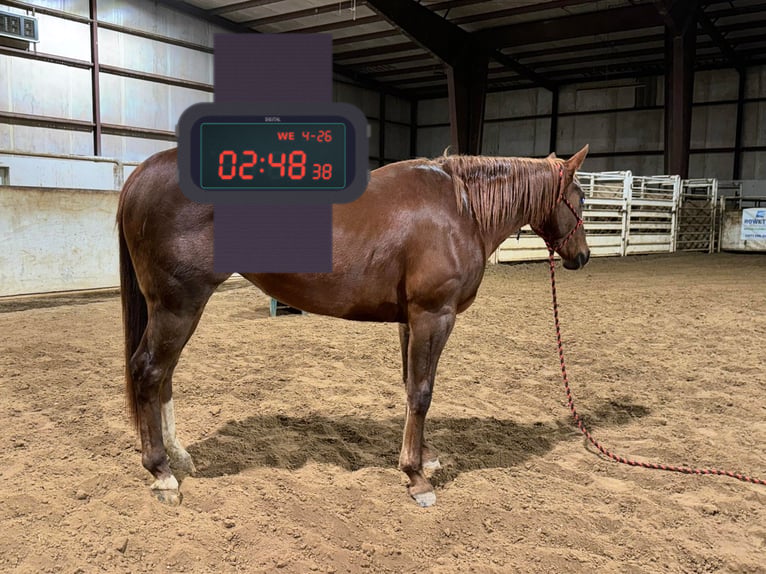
{"hour": 2, "minute": 48, "second": 38}
